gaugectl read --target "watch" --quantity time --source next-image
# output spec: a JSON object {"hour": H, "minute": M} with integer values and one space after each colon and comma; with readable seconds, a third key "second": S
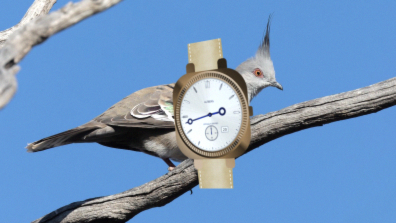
{"hour": 2, "minute": 43}
